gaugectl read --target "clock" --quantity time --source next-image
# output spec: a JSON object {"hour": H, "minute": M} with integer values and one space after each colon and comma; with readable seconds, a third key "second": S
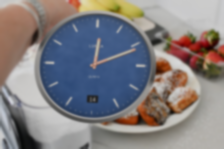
{"hour": 12, "minute": 11}
